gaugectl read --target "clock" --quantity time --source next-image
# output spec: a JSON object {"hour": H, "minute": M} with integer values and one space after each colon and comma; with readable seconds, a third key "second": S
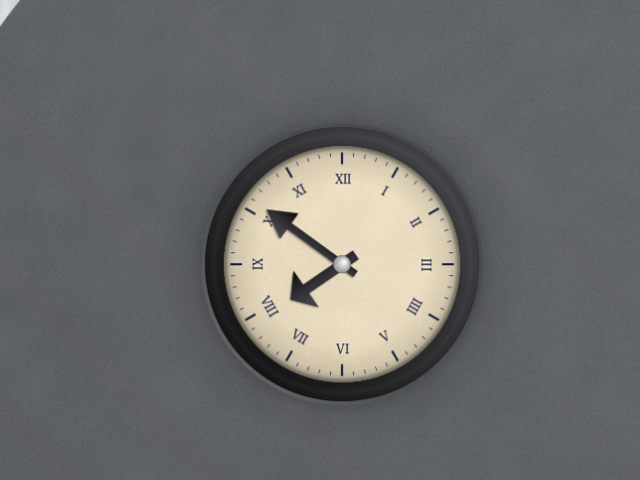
{"hour": 7, "minute": 51}
